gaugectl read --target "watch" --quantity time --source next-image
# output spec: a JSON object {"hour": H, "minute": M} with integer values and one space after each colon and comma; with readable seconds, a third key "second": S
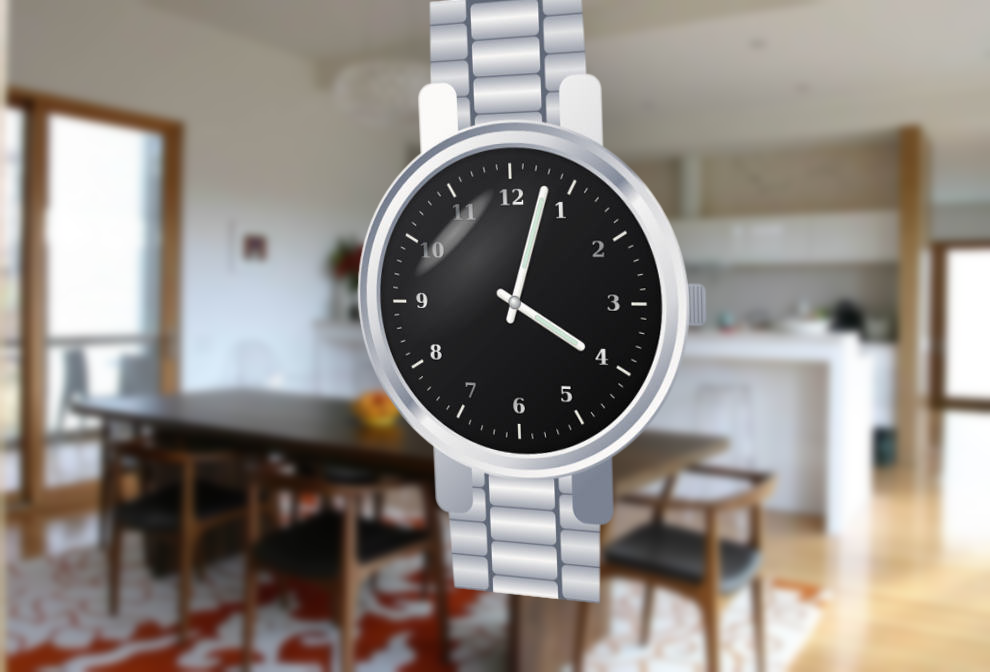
{"hour": 4, "minute": 3}
